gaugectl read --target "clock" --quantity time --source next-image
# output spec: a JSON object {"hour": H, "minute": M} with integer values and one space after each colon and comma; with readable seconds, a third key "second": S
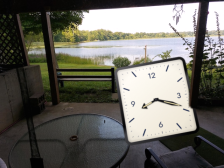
{"hour": 8, "minute": 19}
